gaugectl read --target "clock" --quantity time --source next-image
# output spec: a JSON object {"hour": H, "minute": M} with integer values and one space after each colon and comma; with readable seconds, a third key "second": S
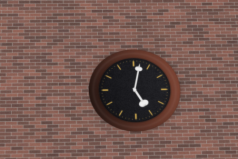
{"hour": 5, "minute": 2}
